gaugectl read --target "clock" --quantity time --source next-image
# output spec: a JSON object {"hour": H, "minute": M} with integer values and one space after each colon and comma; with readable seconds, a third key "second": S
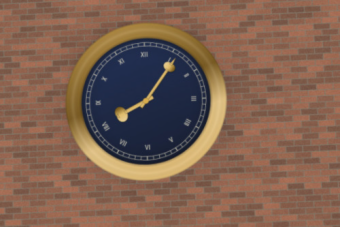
{"hour": 8, "minute": 6}
